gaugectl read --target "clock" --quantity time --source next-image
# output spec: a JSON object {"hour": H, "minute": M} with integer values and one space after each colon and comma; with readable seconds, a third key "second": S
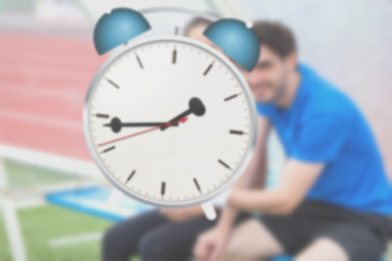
{"hour": 1, "minute": 43, "second": 41}
